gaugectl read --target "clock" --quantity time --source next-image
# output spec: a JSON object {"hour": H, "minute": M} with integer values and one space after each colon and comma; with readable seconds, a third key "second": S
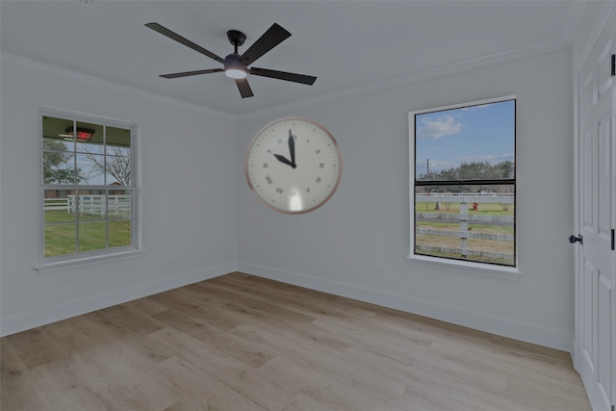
{"hour": 9, "minute": 59}
